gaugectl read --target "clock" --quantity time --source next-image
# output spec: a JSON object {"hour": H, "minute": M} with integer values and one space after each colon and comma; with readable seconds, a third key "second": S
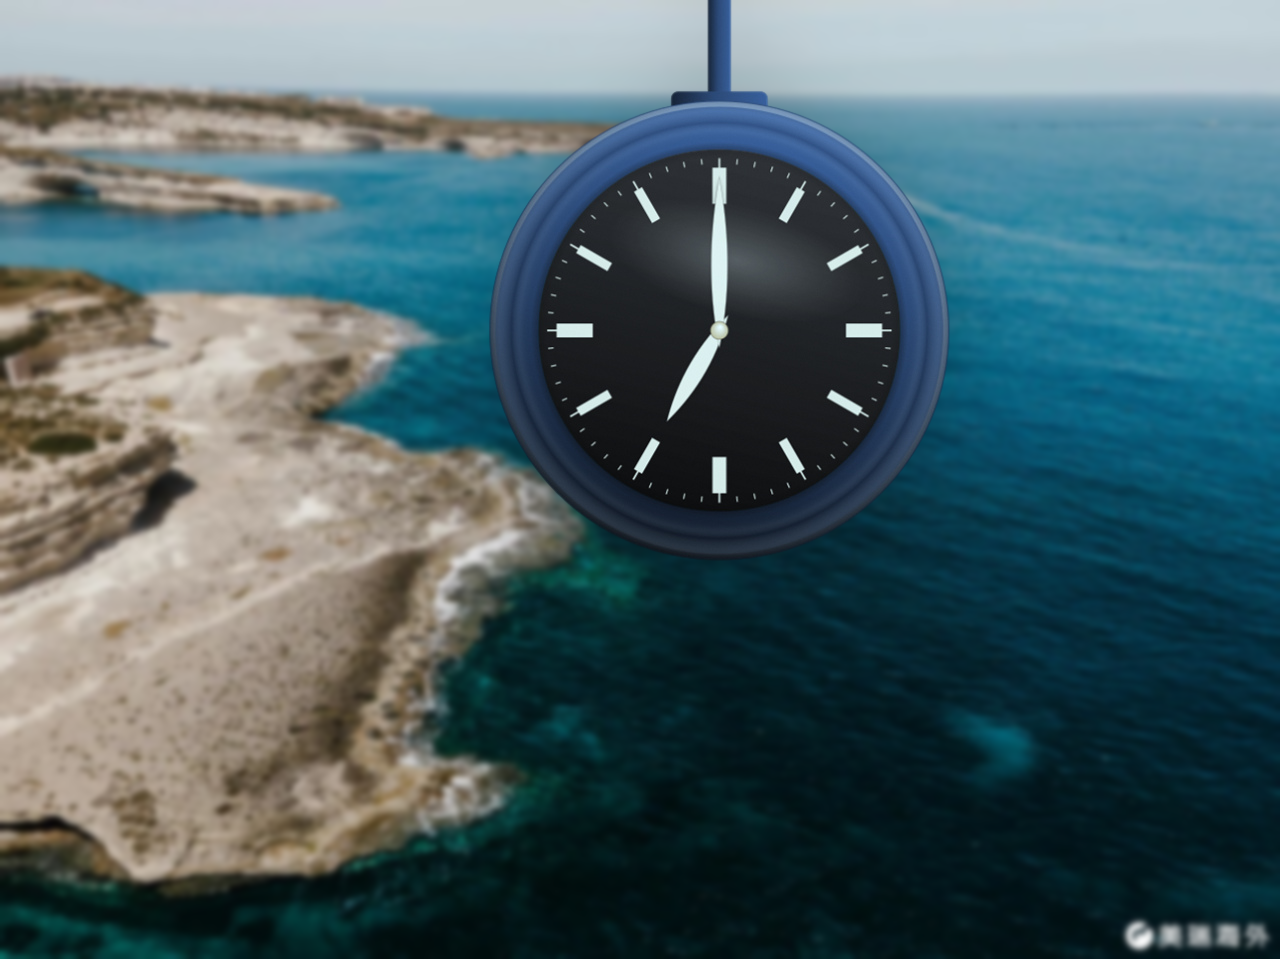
{"hour": 7, "minute": 0}
